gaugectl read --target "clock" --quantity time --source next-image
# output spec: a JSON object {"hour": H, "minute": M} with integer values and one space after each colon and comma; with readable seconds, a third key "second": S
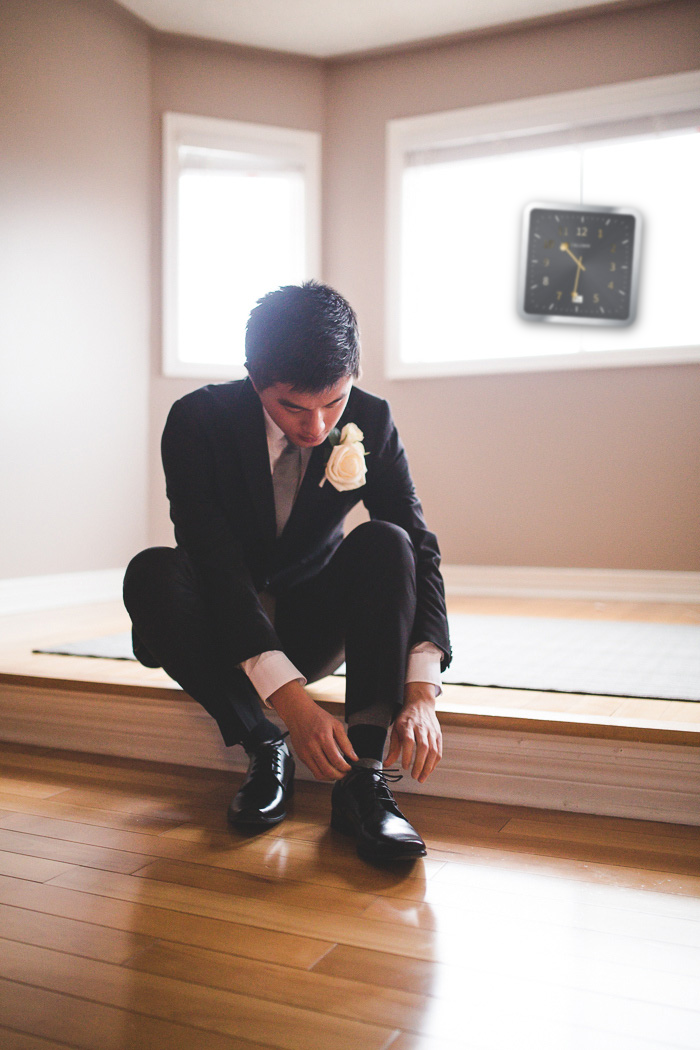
{"hour": 10, "minute": 31}
